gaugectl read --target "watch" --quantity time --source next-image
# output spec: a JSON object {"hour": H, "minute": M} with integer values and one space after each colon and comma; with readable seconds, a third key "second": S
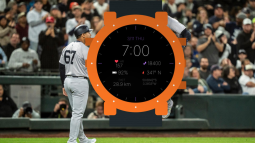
{"hour": 7, "minute": 0}
